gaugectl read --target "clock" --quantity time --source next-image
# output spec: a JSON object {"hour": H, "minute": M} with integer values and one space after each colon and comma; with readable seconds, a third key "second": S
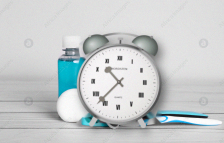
{"hour": 10, "minute": 37}
